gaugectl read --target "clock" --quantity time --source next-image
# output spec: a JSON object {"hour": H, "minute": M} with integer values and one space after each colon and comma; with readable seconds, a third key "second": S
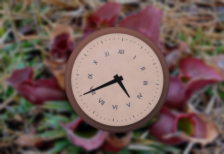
{"hour": 4, "minute": 40}
